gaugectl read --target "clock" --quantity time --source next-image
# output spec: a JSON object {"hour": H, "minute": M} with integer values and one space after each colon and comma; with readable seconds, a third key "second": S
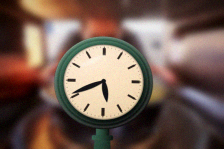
{"hour": 5, "minute": 41}
